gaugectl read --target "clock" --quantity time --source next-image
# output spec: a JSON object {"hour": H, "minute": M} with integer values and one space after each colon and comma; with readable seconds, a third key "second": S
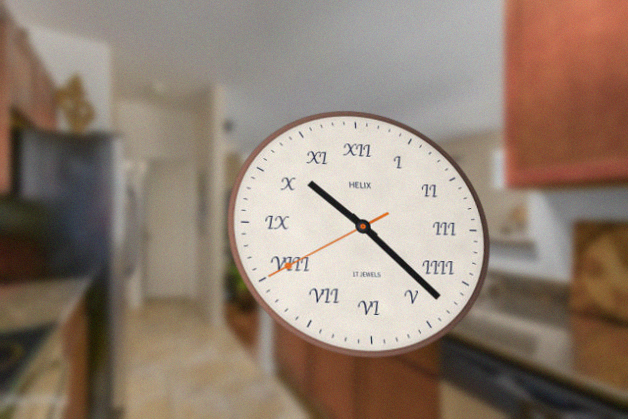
{"hour": 10, "minute": 22, "second": 40}
